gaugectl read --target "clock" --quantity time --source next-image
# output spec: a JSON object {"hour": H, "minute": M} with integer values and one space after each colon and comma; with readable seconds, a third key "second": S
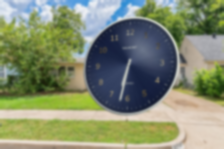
{"hour": 6, "minute": 32}
